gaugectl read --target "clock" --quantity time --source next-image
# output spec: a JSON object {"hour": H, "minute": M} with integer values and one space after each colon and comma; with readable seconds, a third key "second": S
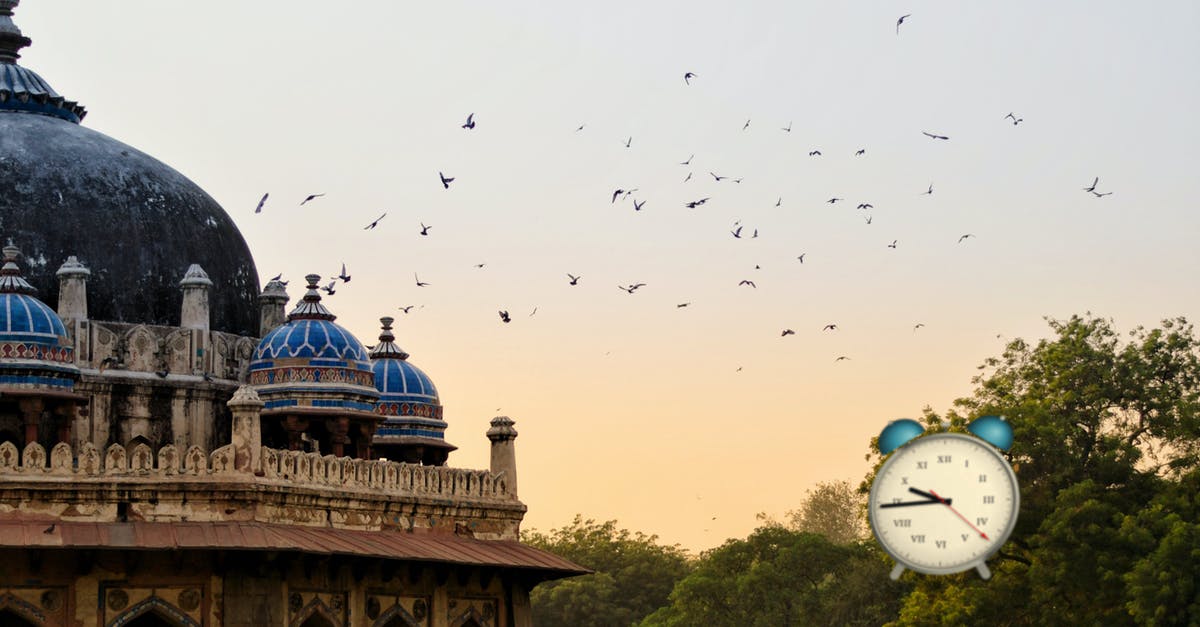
{"hour": 9, "minute": 44, "second": 22}
